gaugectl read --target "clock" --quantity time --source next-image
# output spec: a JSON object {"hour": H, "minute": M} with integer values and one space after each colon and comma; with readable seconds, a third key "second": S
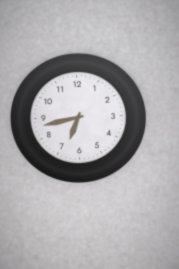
{"hour": 6, "minute": 43}
